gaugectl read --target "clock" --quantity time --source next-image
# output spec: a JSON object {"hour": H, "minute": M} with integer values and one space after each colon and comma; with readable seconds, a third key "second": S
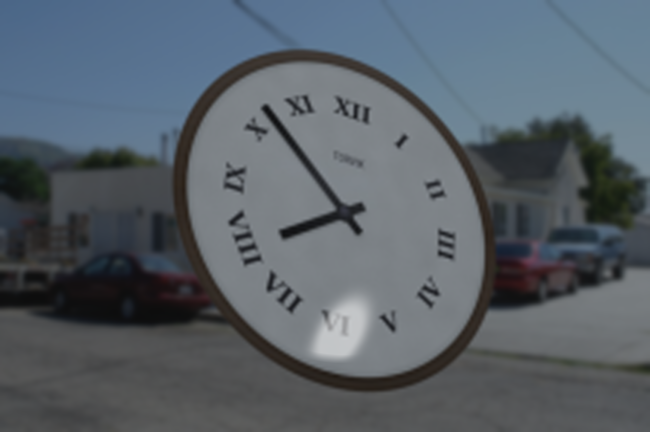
{"hour": 7, "minute": 52}
